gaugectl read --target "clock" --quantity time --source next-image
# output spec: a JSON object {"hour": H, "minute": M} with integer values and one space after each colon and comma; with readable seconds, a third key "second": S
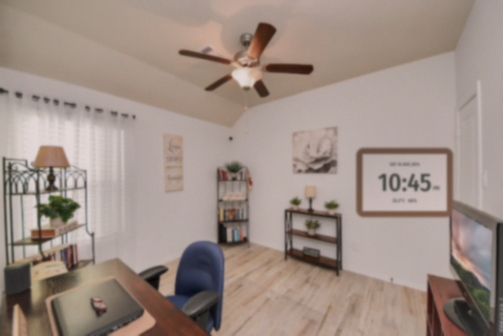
{"hour": 10, "minute": 45}
